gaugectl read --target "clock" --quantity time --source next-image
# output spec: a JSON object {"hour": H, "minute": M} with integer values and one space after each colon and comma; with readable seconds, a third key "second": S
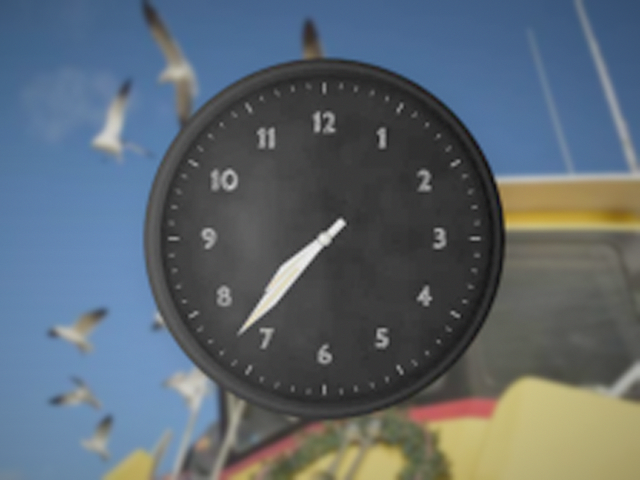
{"hour": 7, "minute": 37}
